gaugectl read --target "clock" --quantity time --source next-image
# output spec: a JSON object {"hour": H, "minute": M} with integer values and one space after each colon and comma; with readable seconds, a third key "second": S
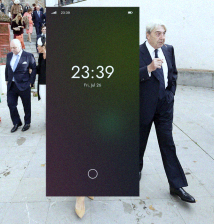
{"hour": 23, "minute": 39}
